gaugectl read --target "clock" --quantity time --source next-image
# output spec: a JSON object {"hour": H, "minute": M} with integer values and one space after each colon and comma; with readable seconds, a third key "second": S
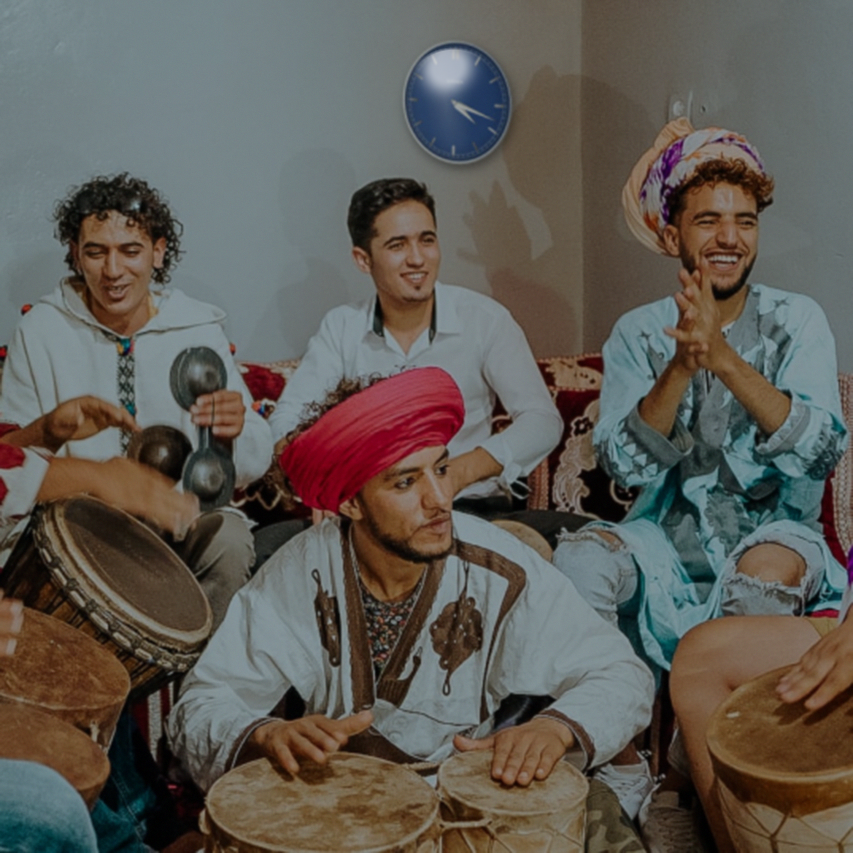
{"hour": 4, "minute": 18}
